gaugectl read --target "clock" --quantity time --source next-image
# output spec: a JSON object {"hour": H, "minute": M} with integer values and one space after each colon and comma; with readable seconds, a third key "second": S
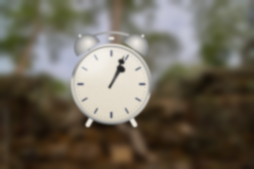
{"hour": 1, "minute": 4}
